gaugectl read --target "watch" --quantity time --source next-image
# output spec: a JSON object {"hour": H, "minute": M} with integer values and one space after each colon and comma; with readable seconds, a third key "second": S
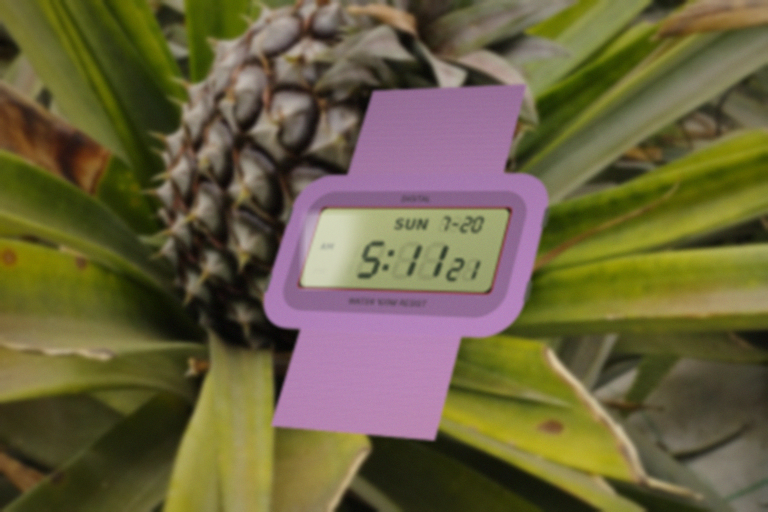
{"hour": 5, "minute": 11, "second": 21}
